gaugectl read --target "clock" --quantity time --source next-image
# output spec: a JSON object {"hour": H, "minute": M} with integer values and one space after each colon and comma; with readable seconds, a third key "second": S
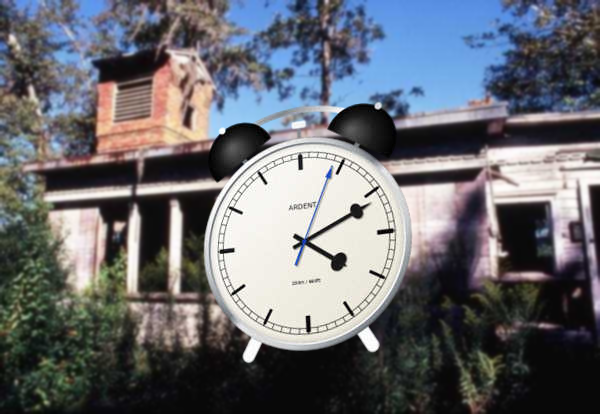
{"hour": 4, "minute": 11, "second": 4}
